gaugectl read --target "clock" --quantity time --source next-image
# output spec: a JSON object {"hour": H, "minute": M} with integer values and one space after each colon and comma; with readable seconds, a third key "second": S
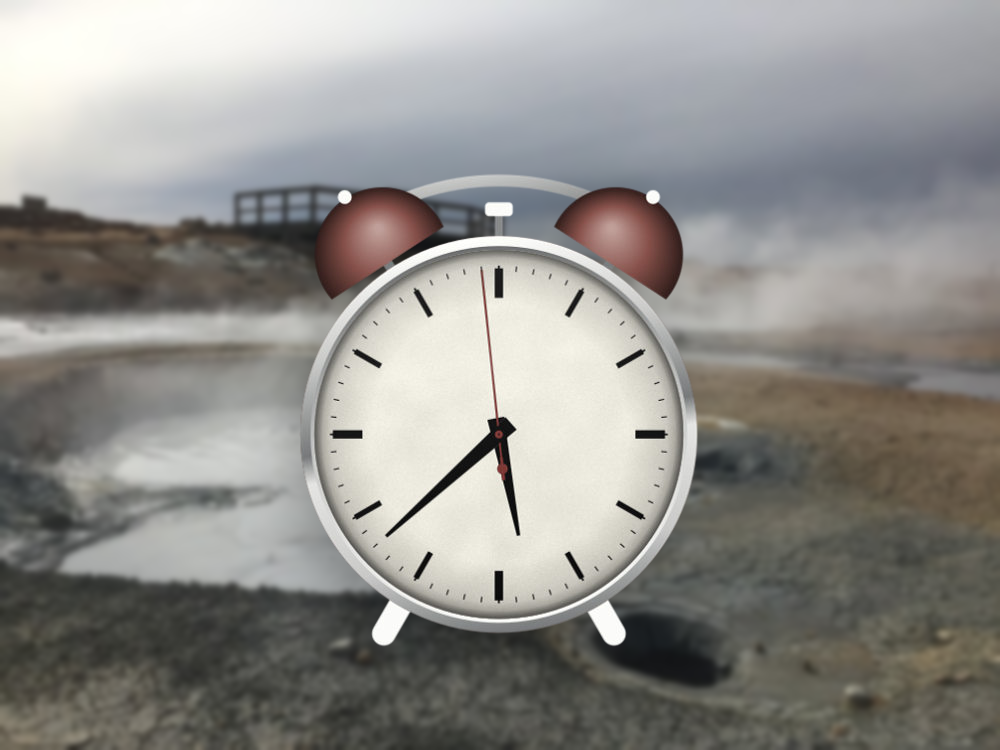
{"hour": 5, "minute": 37, "second": 59}
